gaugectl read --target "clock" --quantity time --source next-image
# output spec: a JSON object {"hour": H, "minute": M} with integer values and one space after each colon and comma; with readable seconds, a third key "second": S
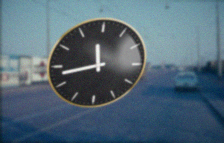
{"hour": 11, "minute": 43}
